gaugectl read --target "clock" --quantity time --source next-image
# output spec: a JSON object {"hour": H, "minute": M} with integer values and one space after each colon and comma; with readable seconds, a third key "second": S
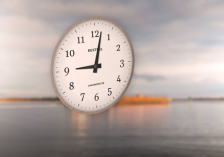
{"hour": 9, "minute": 2}
